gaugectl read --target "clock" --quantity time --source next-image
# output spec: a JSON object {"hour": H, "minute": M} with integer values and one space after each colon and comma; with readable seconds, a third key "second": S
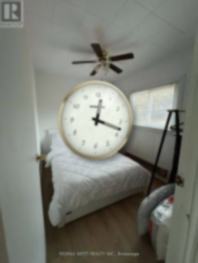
{"hour": 12, "minute": 18}
